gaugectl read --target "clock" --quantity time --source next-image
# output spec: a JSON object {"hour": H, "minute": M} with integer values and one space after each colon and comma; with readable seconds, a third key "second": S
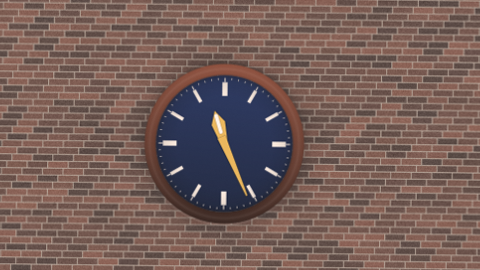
{"hour": 11, "minute": 26}
